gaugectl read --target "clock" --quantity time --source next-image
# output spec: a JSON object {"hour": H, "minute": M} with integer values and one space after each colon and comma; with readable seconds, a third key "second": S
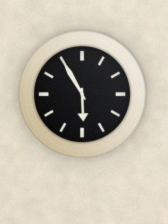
{"hour": 5, "minute": 55}
